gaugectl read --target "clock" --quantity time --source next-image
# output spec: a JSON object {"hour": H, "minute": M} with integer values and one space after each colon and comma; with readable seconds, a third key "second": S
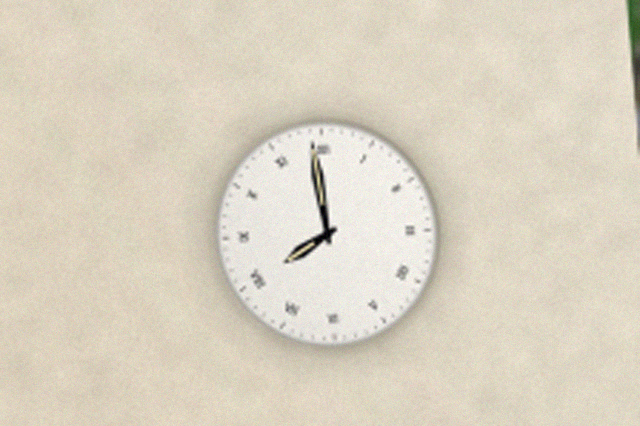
{"hour": 7, "minute": 59}
